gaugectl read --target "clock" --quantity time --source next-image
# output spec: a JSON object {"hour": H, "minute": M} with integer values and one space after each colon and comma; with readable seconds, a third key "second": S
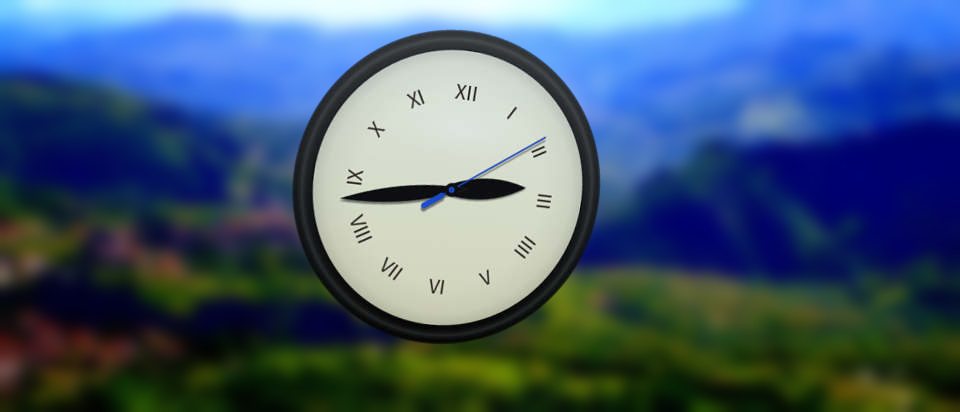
{"hour": 2, "minute": 43, "second": 9}
